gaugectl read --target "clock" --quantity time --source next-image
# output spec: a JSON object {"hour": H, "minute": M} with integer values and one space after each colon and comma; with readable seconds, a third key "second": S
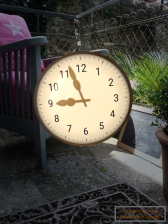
{"hour": 8, "minute": 57}
